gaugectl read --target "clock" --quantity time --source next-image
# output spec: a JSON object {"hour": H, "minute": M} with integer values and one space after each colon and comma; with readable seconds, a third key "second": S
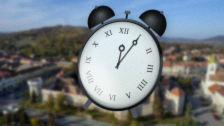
{"hour": 12, "minute": 5}
